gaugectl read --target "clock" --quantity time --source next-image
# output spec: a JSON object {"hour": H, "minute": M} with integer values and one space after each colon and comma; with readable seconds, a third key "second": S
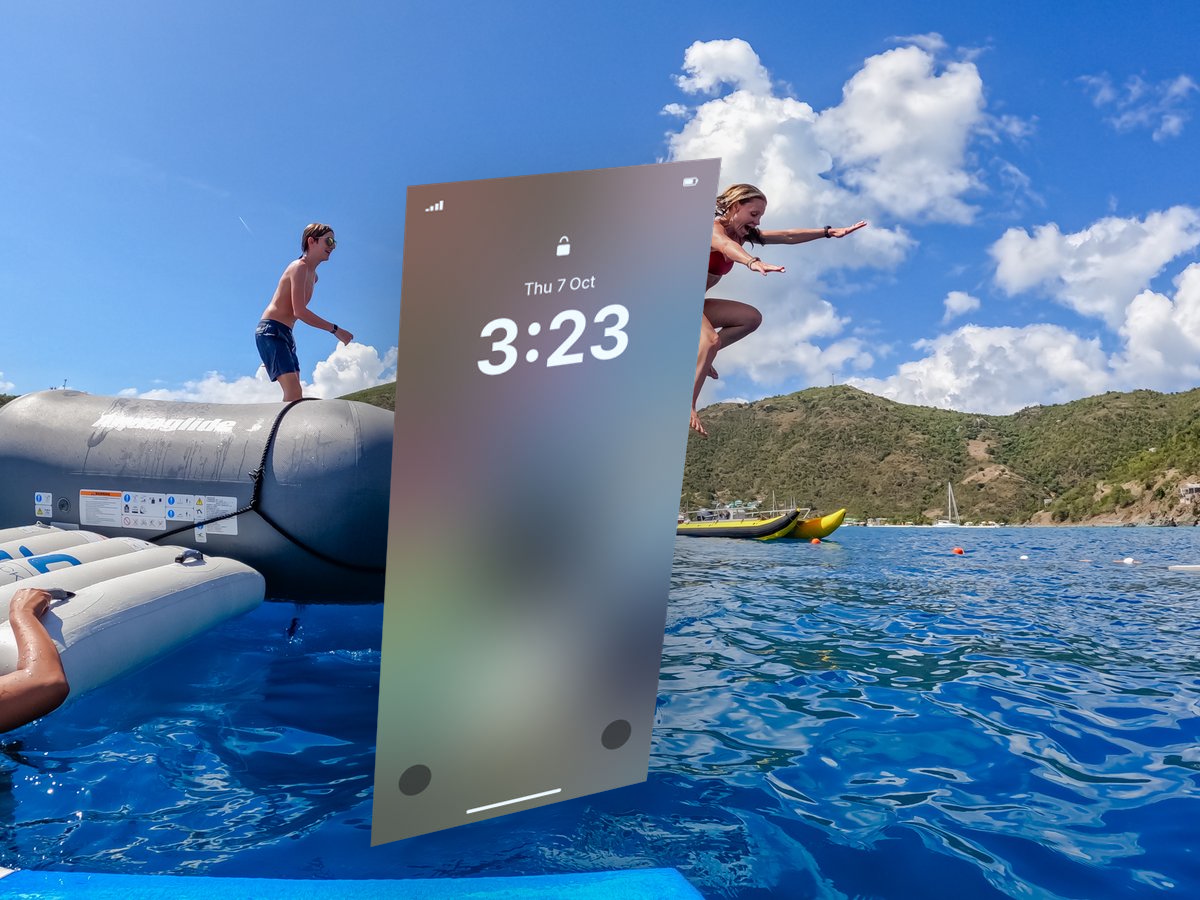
{"hour": 3, "minute": 23}
